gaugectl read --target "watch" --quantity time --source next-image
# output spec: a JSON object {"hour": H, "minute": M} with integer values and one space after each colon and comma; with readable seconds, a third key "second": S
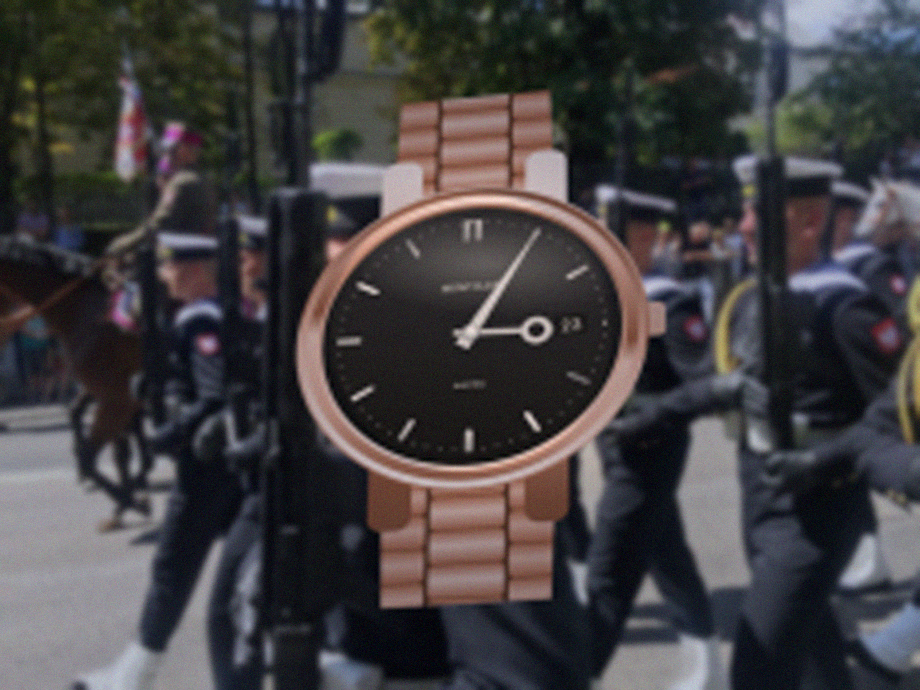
{"hour": 3, "minute": 5}
